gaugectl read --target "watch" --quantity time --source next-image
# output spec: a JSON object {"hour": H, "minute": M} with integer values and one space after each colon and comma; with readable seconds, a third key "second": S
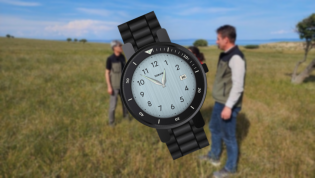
{"hour": 12, "minute": 53}
